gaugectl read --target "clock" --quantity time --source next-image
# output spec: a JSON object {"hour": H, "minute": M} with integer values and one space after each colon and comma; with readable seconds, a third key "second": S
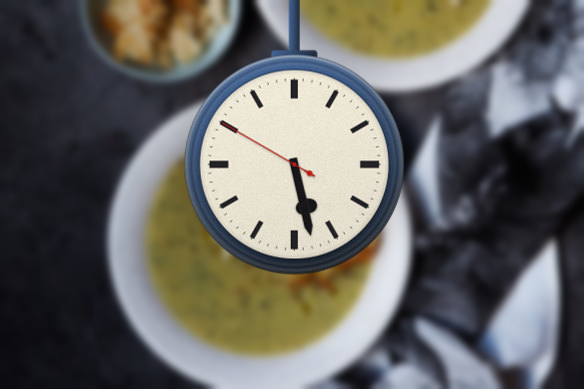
{"hour": 5, "minute": 27, "second": 50}
